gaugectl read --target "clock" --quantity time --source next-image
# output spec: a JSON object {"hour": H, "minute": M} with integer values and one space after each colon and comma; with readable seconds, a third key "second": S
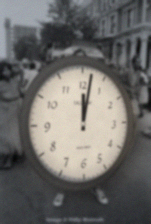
{"hour": 12, "minute": 2}
